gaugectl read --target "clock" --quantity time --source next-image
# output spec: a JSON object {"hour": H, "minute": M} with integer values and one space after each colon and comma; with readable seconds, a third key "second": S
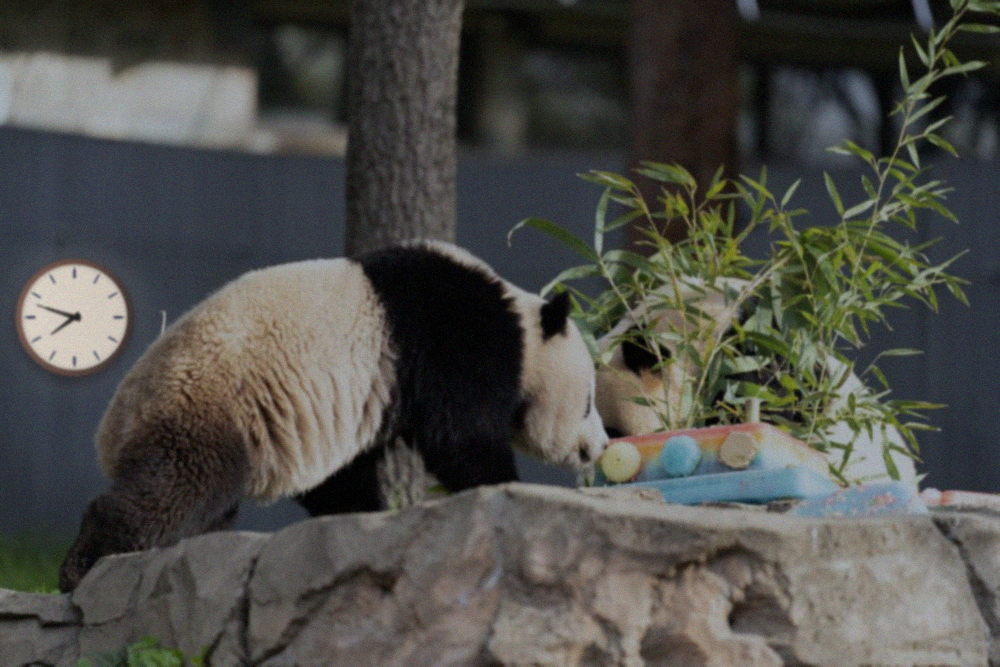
{"hour": 7, "minute": 48}
